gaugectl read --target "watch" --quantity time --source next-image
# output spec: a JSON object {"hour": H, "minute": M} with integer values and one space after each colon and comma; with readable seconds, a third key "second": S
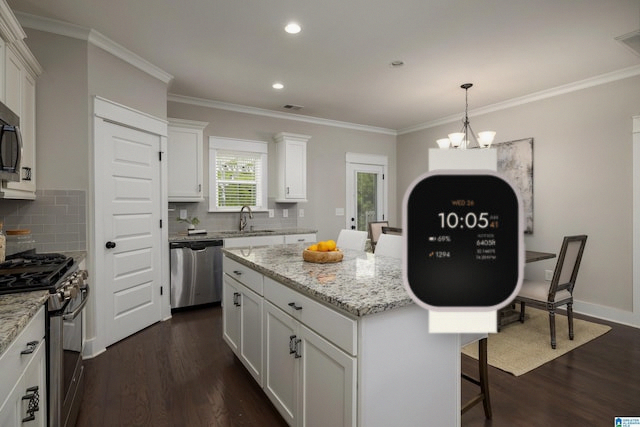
{"hour": 10, "minute": 5}
